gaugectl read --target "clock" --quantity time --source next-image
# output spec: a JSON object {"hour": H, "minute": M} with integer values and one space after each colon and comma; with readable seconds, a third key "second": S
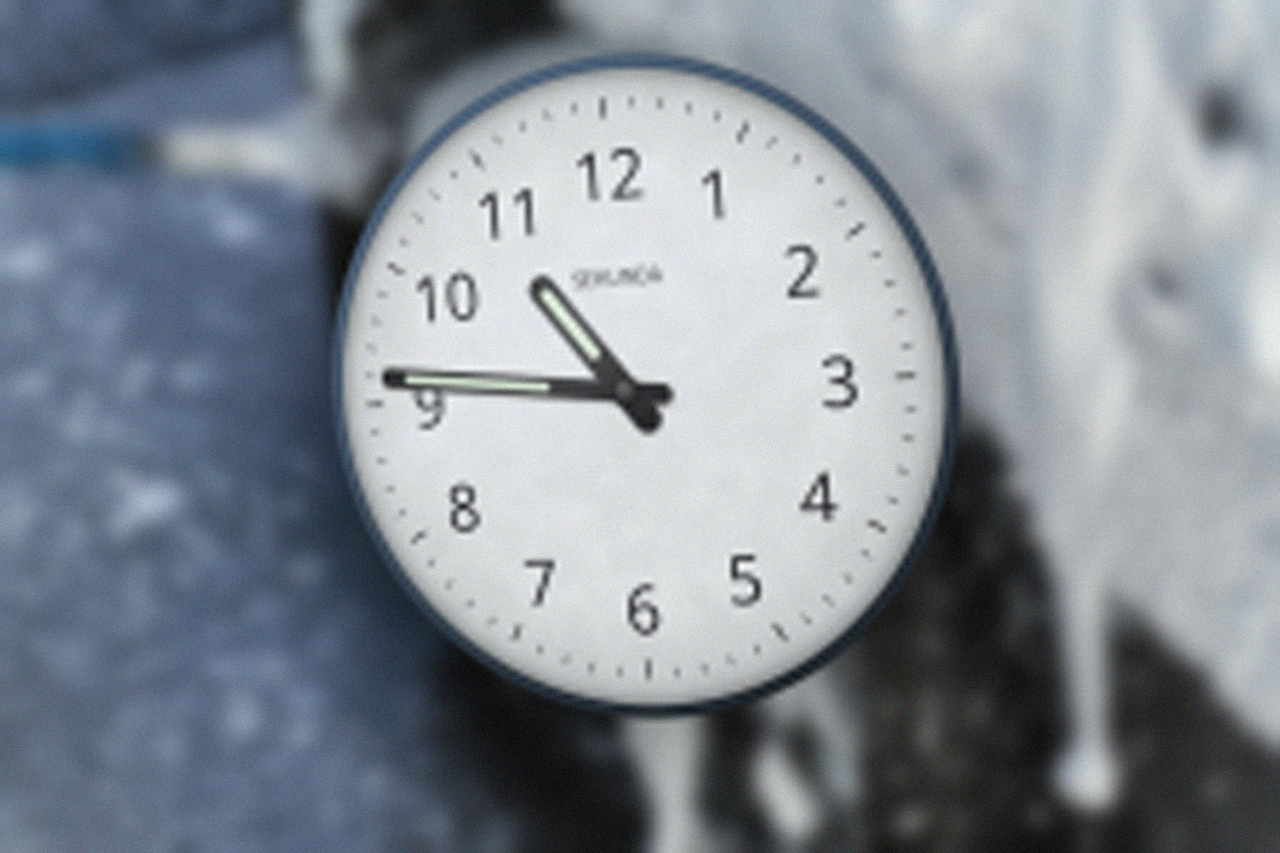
{"hour": 10, "minute": 46}
